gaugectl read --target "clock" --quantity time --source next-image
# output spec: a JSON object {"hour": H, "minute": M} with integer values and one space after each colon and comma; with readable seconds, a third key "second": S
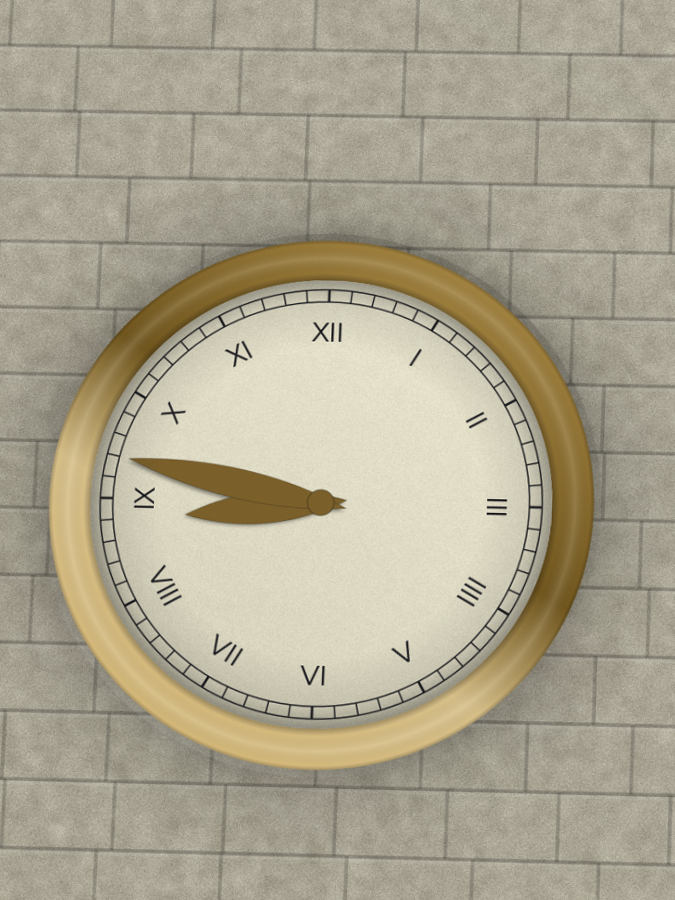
{"hour": 8, "minute": 47}
